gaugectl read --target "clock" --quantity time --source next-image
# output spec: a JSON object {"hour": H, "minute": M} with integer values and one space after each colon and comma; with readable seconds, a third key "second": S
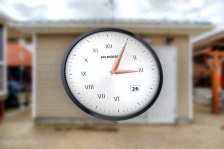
{"hour": 3, "minute": 5}
